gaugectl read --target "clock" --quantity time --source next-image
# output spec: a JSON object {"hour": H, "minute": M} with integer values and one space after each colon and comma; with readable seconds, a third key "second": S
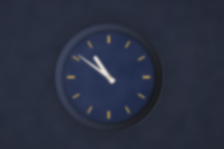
{"hour": 10, "minute": 51}
